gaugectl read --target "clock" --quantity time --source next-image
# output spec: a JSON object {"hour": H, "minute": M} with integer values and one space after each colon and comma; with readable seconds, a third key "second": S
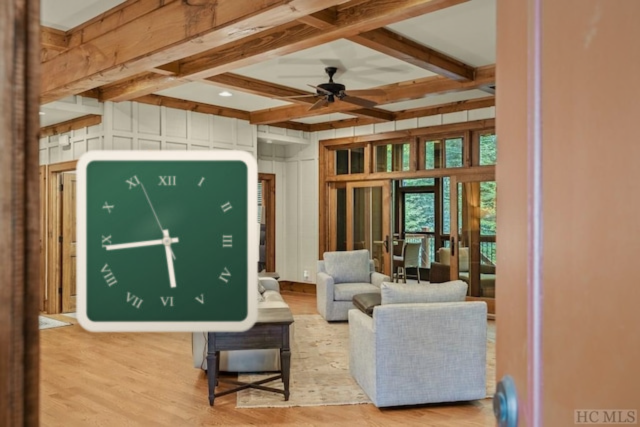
{"hour": 5, "minute": 43, "second": 56}
